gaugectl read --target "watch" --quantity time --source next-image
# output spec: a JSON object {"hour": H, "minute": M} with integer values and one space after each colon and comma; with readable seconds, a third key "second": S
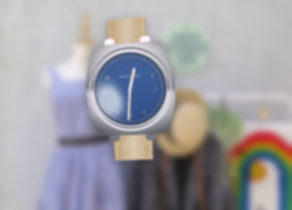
{"hour": 12, "minute": 31}
